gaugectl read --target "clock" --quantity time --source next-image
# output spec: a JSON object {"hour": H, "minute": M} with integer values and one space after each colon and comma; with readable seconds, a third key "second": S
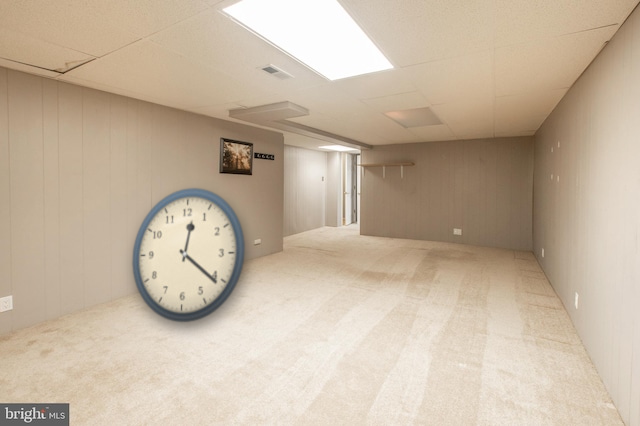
{"hour": 12, "minute": 21}
